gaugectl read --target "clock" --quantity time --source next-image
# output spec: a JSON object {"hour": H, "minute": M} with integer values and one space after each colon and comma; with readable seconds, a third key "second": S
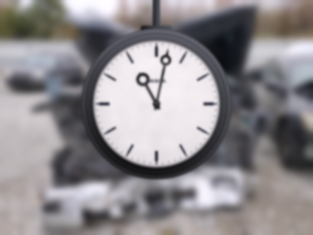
{"hour": 11, "minute": 2}
